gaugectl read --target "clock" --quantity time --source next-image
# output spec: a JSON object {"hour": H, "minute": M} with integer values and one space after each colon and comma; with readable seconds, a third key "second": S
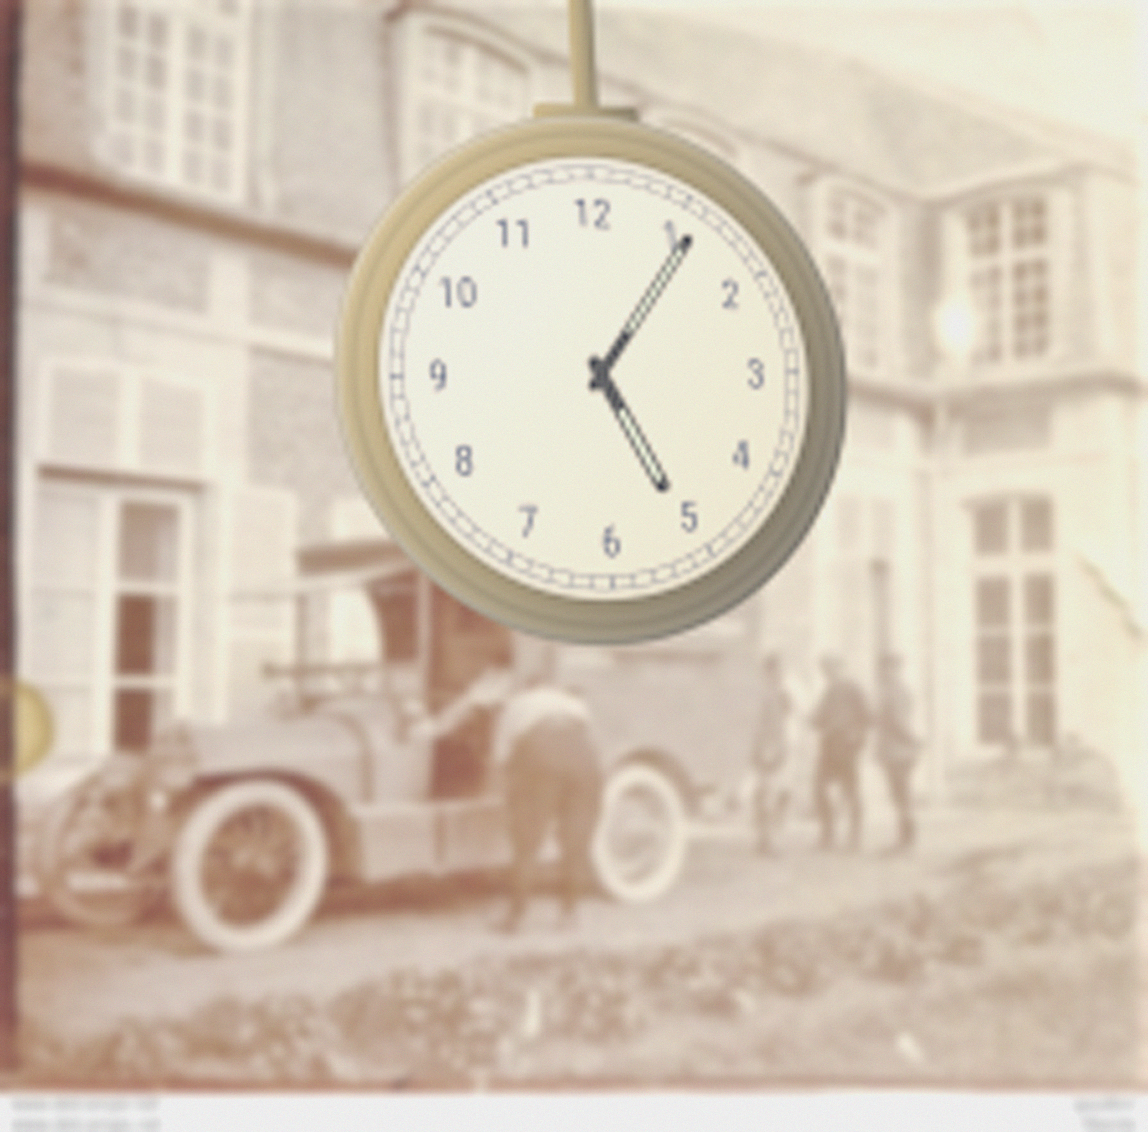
{"hour": 5, "minute": 6}
